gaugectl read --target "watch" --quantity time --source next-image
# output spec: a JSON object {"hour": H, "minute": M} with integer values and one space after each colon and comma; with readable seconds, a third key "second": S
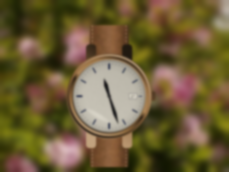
{"hour": 11, "minute": 27}
